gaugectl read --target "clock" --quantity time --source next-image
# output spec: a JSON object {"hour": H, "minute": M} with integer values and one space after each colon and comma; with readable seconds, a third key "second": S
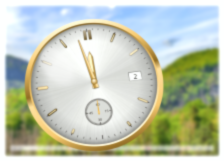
{"hour": 11, "minute": 58}
